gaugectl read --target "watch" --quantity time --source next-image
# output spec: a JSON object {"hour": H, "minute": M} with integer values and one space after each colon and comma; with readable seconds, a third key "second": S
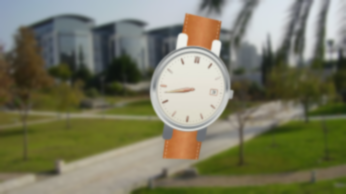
{"hour": 8, "minute": 43}
